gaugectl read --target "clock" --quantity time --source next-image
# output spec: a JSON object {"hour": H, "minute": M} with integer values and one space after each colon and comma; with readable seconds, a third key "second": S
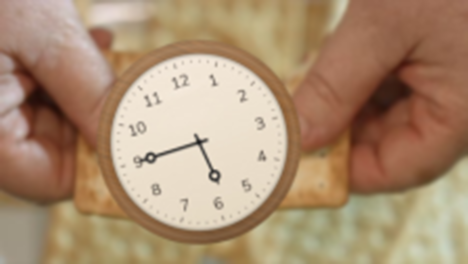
{"hour": 5, "minute": 45}
